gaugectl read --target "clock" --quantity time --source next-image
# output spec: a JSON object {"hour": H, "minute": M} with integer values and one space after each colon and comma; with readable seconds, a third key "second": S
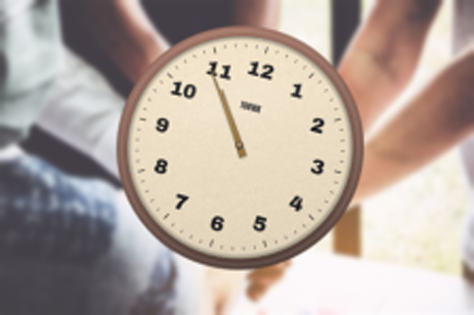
{"hour": 10, "minute": 54}
